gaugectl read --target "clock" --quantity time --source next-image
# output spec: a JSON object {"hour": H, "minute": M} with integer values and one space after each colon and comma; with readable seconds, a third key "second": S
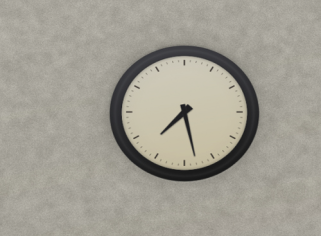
{"hour": 7, "minute": 28}
